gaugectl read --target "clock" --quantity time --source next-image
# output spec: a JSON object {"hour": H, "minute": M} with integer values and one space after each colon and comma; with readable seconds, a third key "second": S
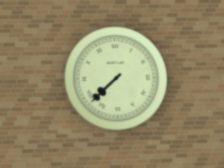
{"hour": 7, "minute": 38}
